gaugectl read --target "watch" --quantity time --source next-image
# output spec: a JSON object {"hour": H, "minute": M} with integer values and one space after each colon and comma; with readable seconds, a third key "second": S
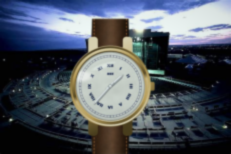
{"hour": 1, "minute": 37}
